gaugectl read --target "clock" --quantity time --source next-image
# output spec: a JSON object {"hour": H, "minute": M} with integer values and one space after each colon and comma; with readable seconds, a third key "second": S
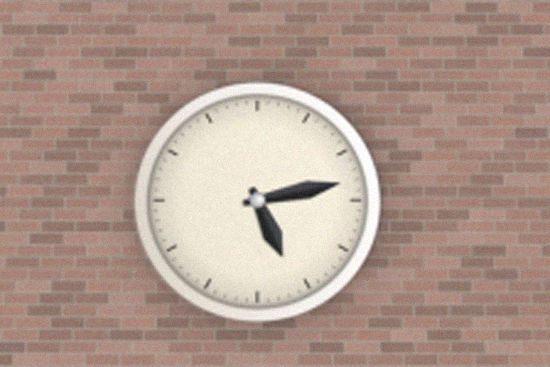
{"hour": 5, "minute": 13}
